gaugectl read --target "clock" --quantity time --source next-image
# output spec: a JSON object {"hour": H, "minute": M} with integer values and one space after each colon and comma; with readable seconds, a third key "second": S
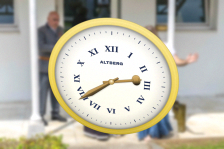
{"hour": 2, "minute": 39}
